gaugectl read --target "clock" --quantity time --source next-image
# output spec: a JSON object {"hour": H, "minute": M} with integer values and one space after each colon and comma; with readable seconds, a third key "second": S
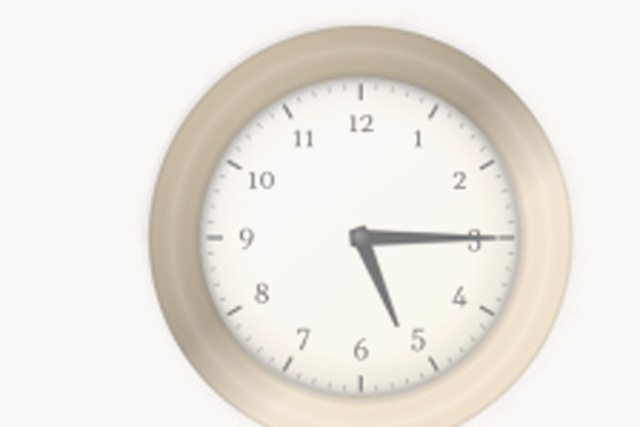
{"hour": 5, "minute": 15}
